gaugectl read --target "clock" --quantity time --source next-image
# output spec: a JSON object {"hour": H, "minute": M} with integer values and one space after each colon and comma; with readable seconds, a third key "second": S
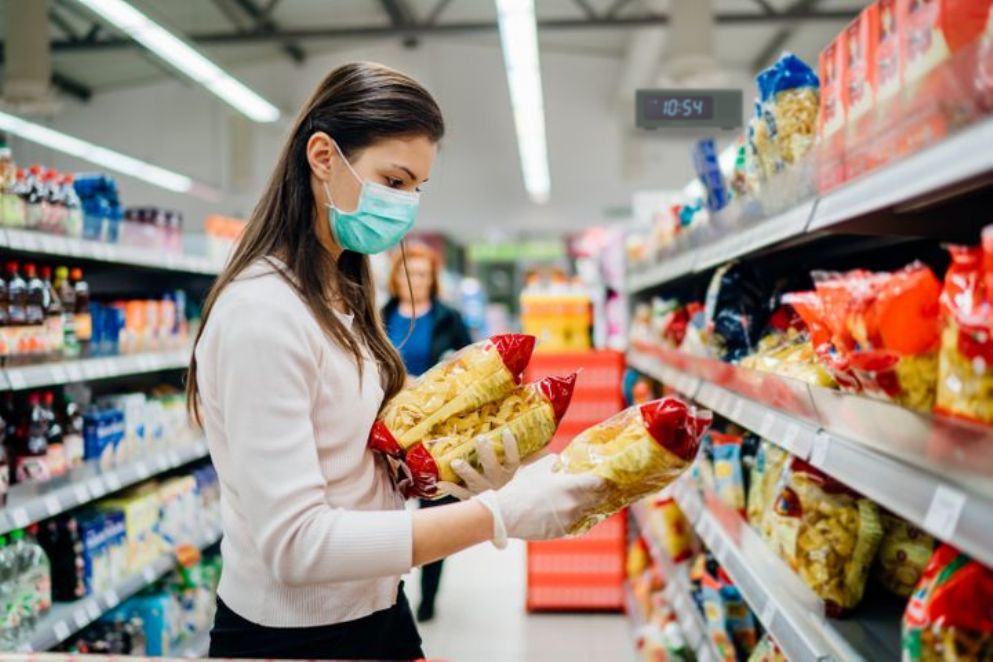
{"hour": 10, "minute": 54}
